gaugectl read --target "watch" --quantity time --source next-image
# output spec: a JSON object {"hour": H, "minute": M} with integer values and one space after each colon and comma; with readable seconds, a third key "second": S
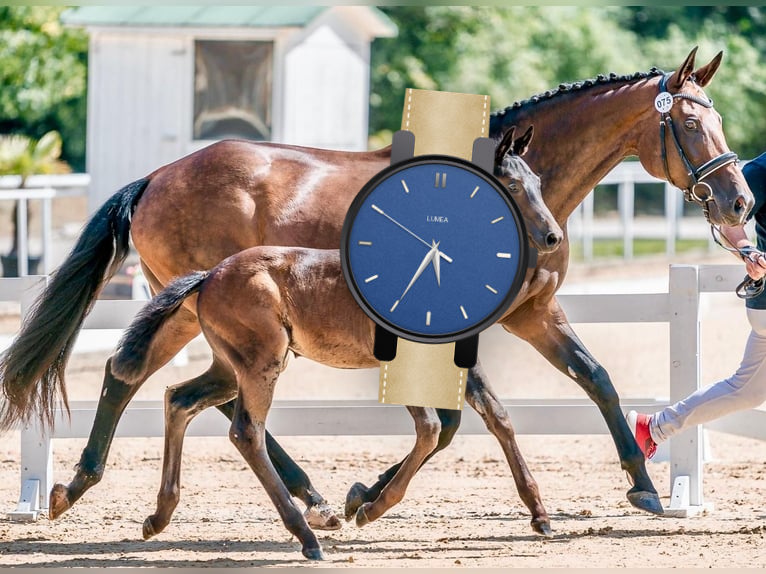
{"hour": 5, "minute": 34, "second": 50}
